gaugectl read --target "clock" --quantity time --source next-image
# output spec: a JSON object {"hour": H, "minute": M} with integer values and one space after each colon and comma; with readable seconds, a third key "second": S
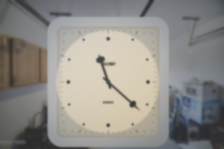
{"hour": 11, "minute": 22}
